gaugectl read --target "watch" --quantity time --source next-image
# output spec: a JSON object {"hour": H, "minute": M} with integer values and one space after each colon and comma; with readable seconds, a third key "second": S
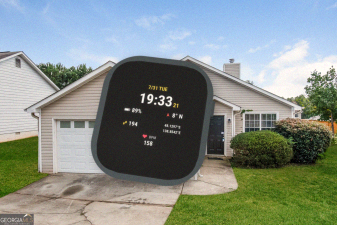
{"hour": 19, "minute": 33}
